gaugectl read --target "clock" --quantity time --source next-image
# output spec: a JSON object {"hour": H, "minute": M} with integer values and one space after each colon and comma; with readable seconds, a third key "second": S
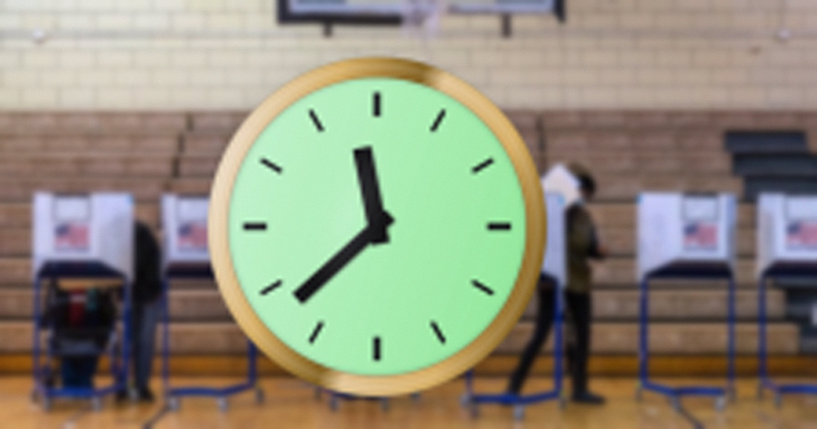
{"hour": 11, "minute": 38}
